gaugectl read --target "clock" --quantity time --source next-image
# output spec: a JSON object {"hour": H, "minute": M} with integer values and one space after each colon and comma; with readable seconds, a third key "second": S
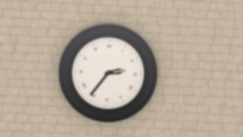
{"hour": 2, "minute": 36}
